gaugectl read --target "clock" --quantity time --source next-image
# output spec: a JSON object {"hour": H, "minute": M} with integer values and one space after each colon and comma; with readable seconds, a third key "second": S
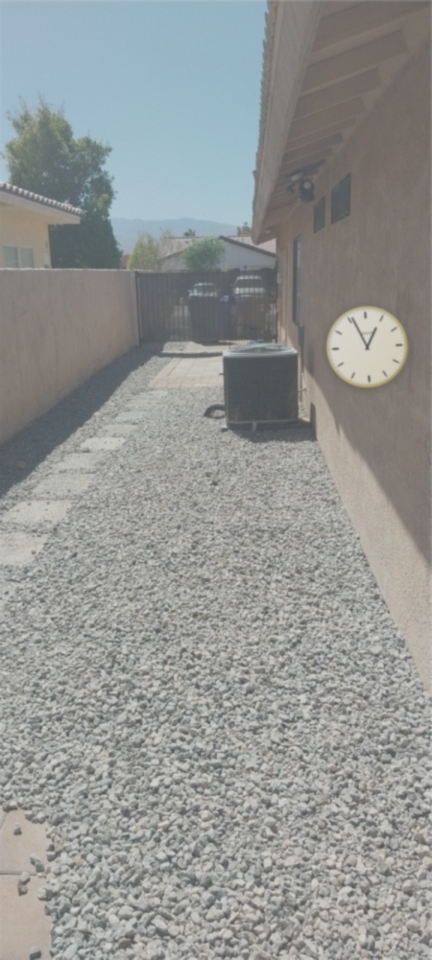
{"hour": 12, "minute": 56}
